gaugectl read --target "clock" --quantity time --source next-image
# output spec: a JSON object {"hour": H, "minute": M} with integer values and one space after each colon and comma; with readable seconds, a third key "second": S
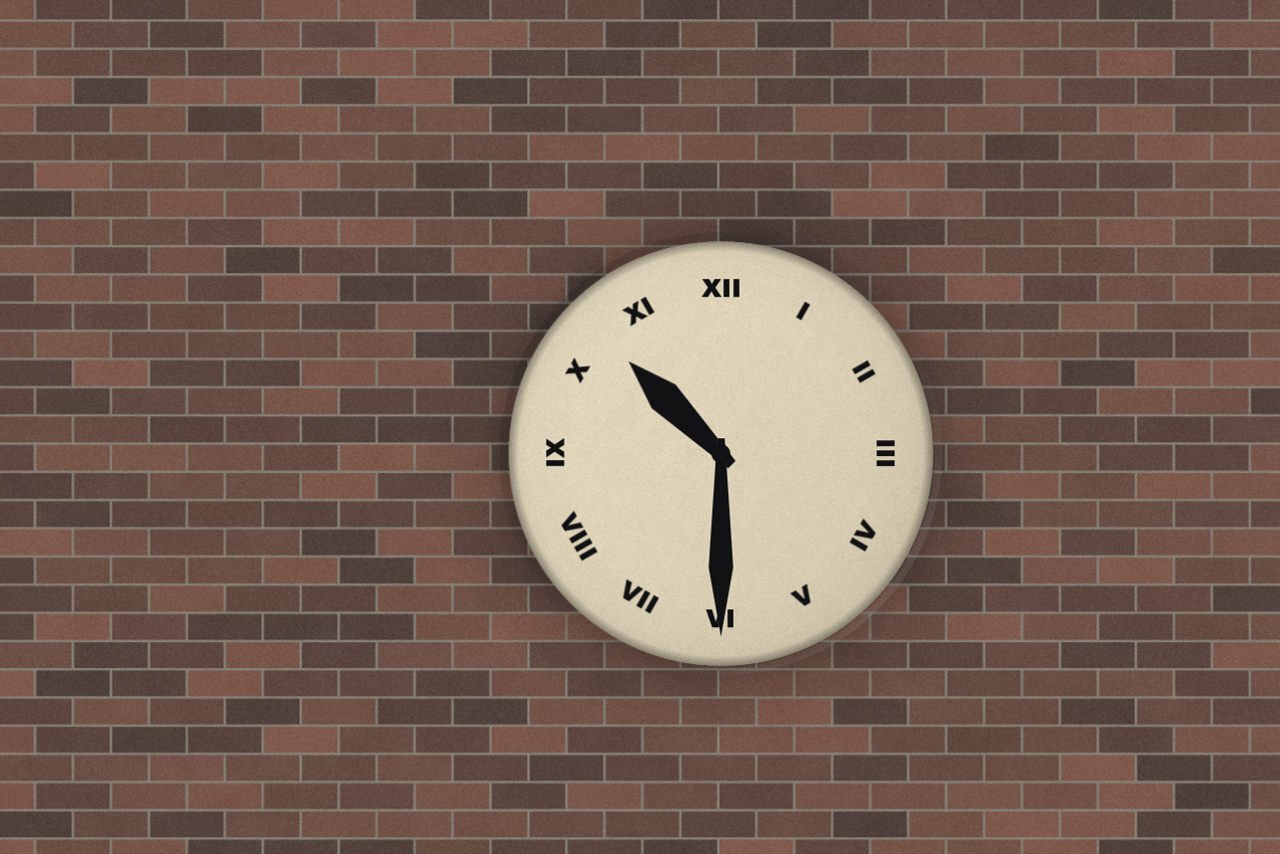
{"hour": 10, "minute": 30}
